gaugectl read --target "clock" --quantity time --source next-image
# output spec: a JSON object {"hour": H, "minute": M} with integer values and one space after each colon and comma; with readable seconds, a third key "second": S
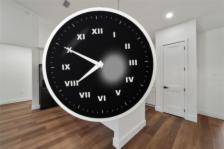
{"hour": 7, "minute": 50}
